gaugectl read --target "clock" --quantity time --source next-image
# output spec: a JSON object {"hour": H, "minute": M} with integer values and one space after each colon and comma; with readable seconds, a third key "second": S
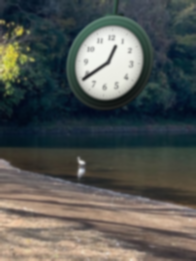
{"hour": 12, "minute": 39}
